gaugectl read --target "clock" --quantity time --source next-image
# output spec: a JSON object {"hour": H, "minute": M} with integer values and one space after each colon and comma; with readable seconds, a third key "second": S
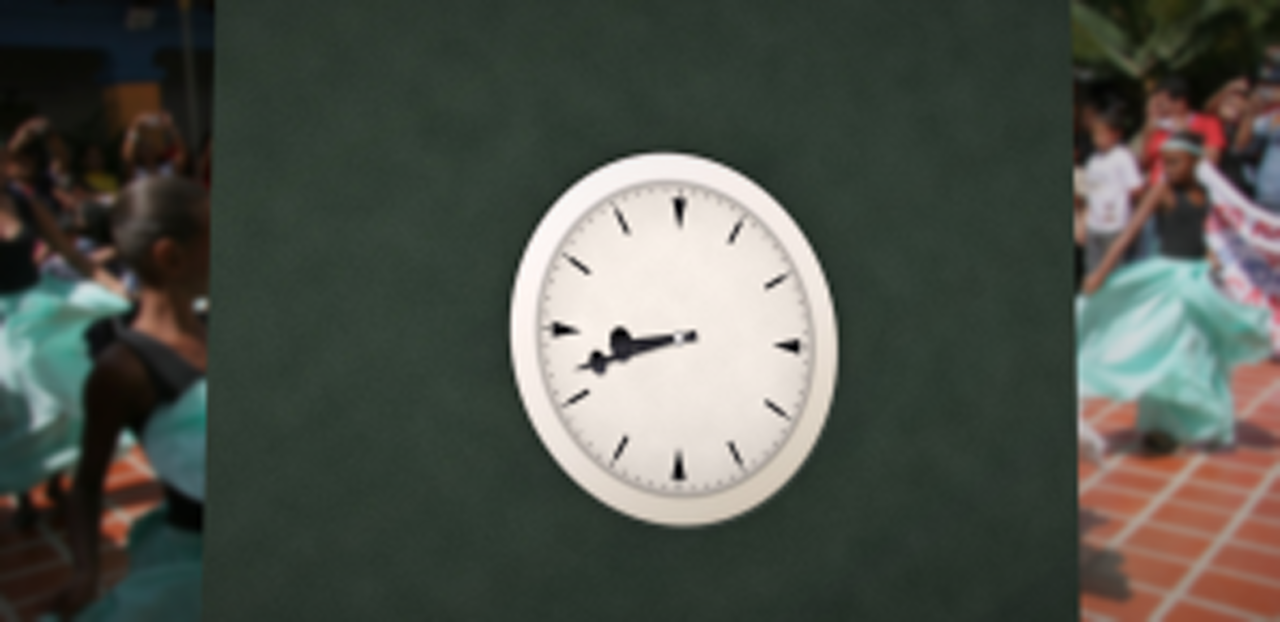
{"hour": 8, "minute": 42}
